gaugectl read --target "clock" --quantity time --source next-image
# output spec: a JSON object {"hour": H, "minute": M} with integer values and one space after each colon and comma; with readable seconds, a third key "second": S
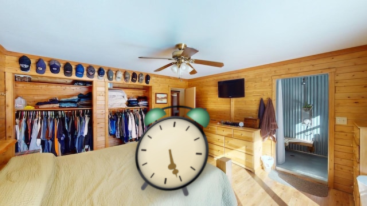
{"hour": 5, "minute": 26}
